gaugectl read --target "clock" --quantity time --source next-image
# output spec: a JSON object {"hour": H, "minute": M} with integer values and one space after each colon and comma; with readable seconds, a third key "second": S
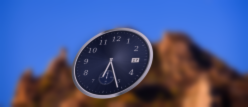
{"hour": 6, "minute": 26}
